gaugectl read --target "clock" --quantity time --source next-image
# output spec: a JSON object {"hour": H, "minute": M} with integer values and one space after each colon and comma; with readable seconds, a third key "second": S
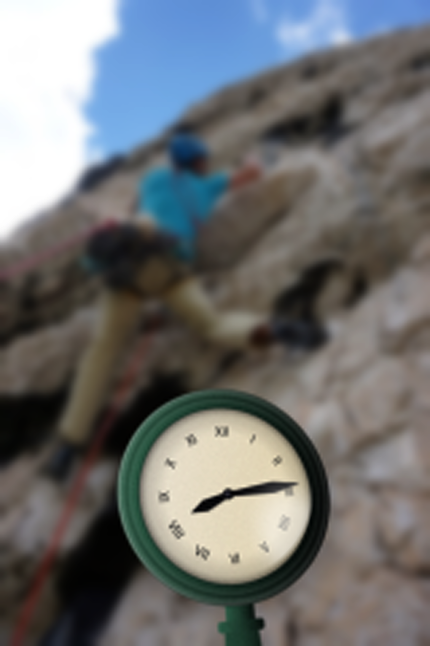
{"hour": 8, "minute": 14}
